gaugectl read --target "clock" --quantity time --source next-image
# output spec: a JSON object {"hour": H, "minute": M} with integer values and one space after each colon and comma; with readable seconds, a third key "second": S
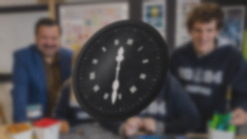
{"hour": 11, "minute": 27}
